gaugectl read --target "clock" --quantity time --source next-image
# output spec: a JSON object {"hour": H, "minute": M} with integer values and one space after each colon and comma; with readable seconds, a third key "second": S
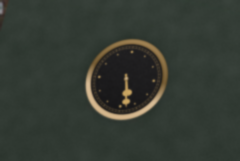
{"hour": 5, "minute": 28}
